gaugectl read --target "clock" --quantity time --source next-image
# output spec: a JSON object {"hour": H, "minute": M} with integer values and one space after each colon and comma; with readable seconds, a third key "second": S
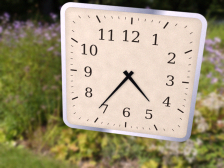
{"hour": 4, "minute": 36}
